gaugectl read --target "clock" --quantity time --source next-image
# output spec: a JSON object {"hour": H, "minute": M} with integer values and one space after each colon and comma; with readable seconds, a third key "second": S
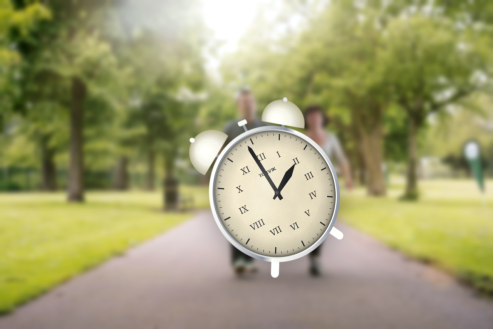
{"hour": 1, "minute": 59}
